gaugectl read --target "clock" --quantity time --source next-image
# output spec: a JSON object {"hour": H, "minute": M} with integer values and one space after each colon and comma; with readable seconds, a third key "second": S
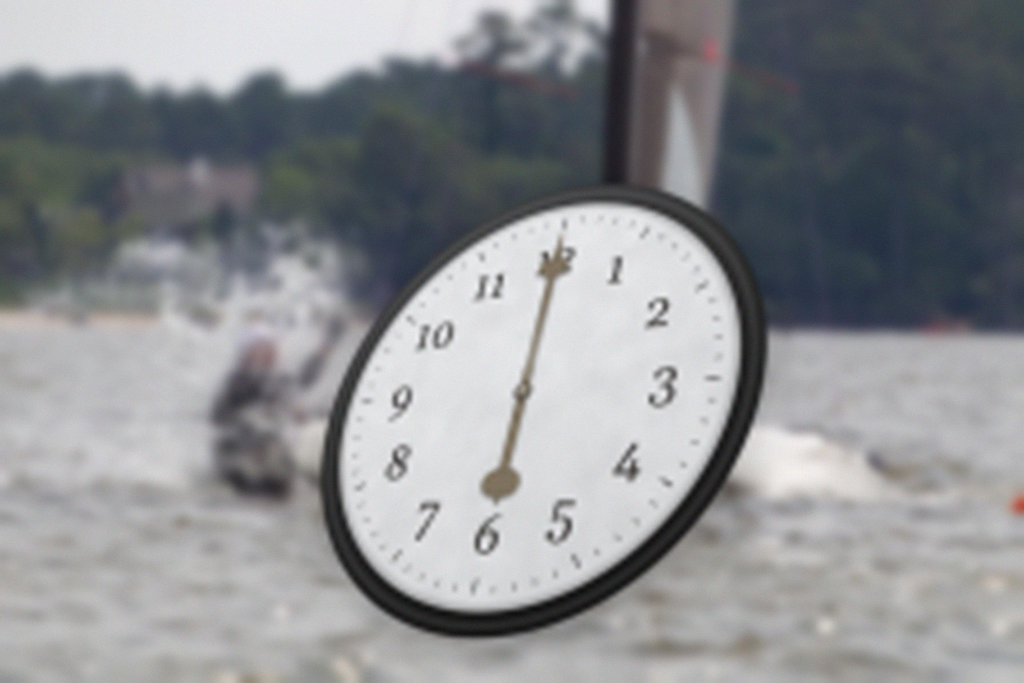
{"hour": 6, "minute": 0}
